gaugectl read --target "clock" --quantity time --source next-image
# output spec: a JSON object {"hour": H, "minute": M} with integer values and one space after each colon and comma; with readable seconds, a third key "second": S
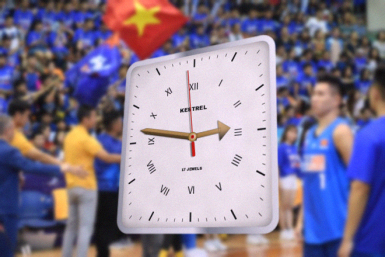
{"hour": 2, "minute": 46, "second": 59}
